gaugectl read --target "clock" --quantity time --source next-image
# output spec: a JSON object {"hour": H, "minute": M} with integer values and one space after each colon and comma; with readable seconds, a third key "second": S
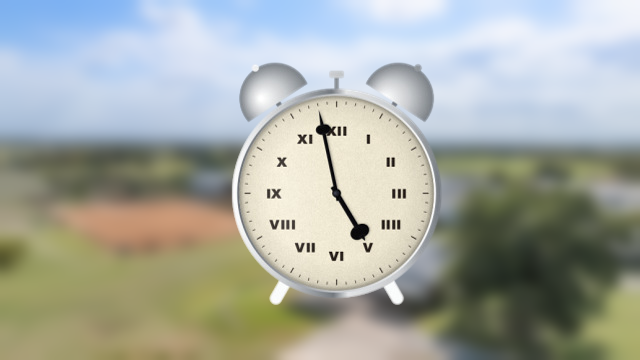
{"hour": 4, "minute": 58}
